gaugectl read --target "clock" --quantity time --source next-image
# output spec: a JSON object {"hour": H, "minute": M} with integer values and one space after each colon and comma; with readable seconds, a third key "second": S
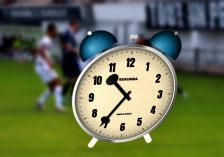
{"hour": 10, "minute": 36}
